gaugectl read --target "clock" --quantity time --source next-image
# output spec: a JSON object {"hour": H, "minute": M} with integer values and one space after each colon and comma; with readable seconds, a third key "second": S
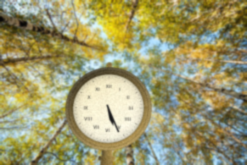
{"hour": 5, "minute": 26}
